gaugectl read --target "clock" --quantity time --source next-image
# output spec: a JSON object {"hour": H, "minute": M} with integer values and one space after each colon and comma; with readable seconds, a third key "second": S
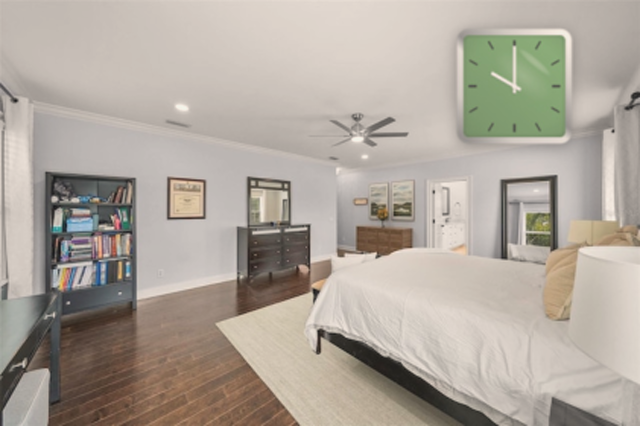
{"hour": 10, "minute": 0}
